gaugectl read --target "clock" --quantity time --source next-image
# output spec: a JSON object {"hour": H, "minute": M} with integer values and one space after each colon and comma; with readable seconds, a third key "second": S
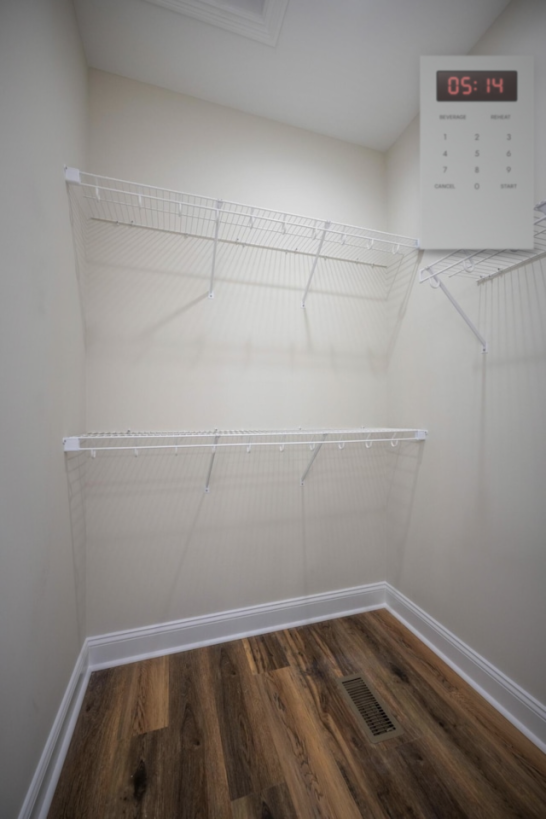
{"hour": 5, "minute": 14}
